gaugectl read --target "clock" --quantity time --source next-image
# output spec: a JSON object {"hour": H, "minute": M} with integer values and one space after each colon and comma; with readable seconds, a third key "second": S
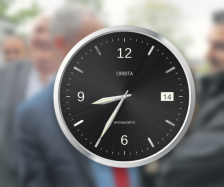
{"hour": 8, "minute": 35}
